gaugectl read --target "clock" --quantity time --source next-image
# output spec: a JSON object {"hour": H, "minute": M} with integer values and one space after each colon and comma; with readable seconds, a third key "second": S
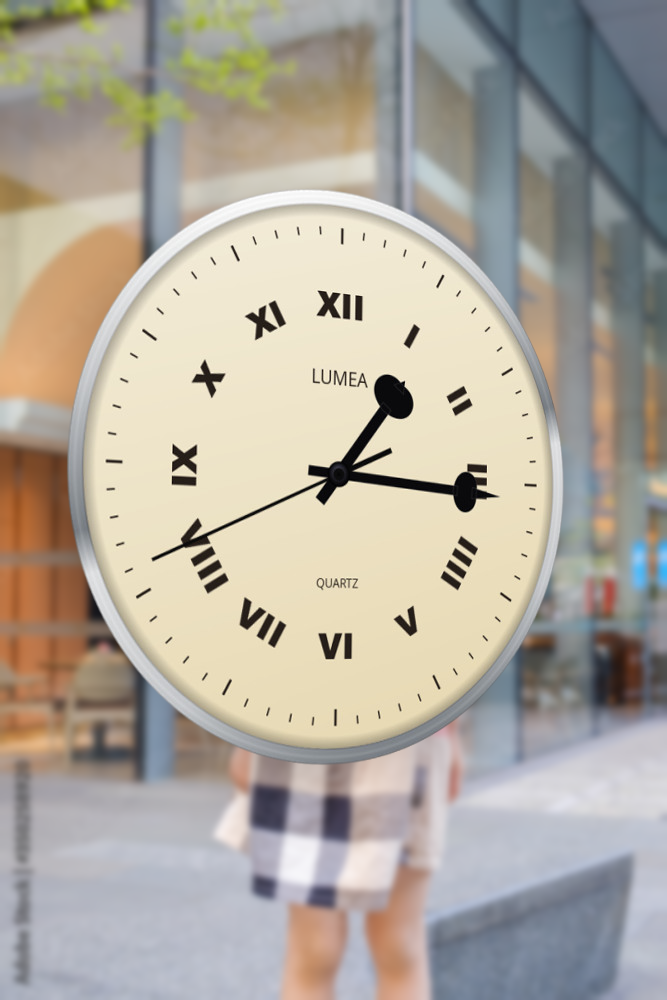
{"hour": 1, "minute": 15, "second": 41}
